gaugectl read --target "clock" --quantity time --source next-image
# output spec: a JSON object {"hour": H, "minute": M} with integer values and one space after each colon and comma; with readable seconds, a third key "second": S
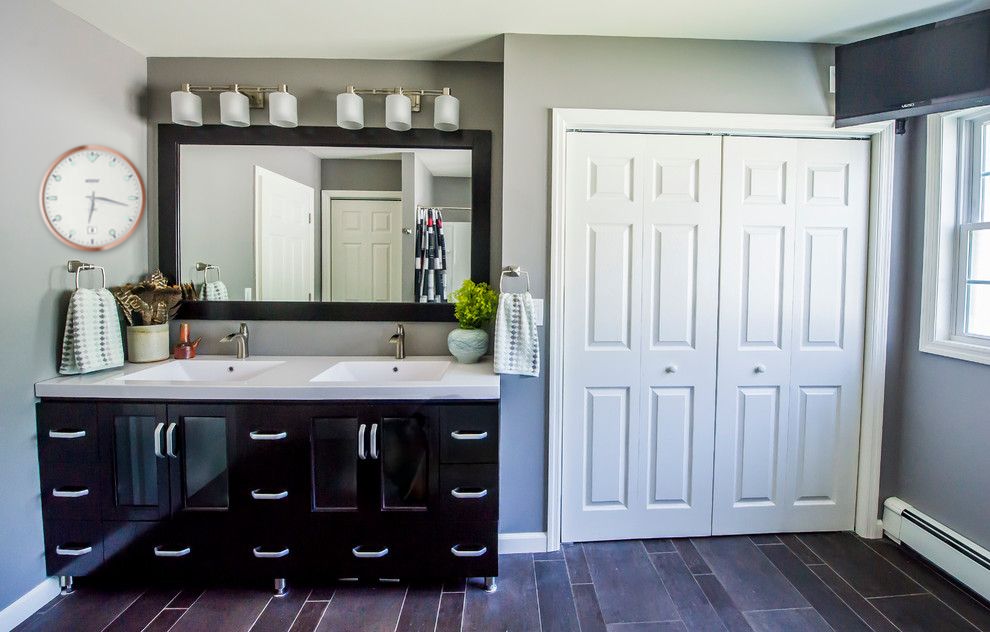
{"hour": 6, "minute": 17}
